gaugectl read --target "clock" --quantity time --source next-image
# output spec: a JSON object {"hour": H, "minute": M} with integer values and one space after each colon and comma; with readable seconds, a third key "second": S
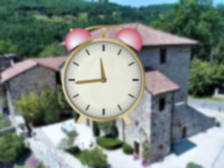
{"hour": 11, "minute": 44}
